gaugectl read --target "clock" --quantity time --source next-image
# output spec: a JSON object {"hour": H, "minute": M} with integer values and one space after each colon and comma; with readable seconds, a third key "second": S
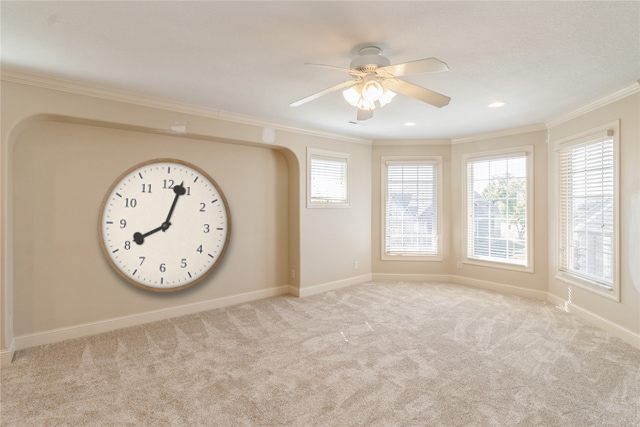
{"hour": 8, "minute": 3}
